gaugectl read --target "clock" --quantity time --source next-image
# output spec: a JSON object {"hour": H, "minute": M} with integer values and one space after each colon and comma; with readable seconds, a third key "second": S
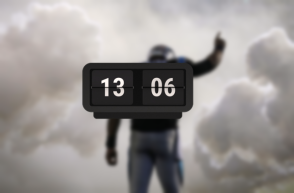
{"hour": 13, "minute": 6}
